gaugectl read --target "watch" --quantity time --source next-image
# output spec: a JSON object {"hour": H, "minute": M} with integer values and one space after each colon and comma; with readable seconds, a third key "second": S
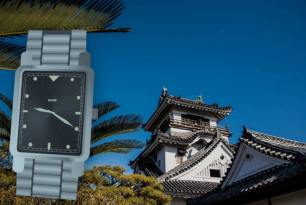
{"hour": 9, "minute": 20}
